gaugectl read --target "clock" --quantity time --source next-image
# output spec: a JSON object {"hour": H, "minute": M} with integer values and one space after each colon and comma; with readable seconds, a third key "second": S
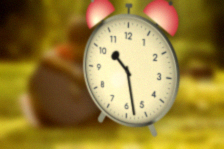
{"hour": 10, "minute": 28}
